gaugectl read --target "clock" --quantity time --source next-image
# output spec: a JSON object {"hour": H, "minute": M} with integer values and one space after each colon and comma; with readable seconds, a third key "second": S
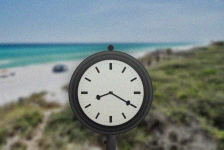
{"hour": 8, "minute": 20}
